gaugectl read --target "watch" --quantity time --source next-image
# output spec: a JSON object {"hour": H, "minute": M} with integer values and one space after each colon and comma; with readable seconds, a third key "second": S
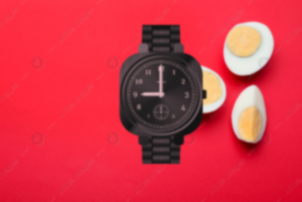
{"hour": 9, "minute": 0}
